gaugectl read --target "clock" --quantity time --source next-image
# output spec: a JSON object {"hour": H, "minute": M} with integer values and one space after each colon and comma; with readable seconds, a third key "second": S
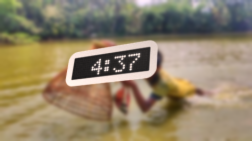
{"hour": 4, "minute": 37}
